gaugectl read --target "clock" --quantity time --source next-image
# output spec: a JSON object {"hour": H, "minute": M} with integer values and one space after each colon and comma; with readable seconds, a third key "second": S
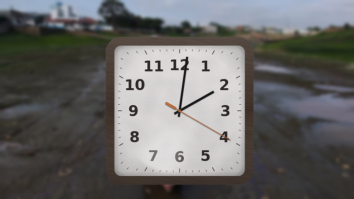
{"hour": 2, "minute": 1, "second": 20}
